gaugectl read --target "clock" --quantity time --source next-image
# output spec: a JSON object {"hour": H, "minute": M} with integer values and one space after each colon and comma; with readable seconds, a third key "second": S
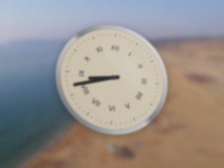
{"hour": 8, "minute": 42}
